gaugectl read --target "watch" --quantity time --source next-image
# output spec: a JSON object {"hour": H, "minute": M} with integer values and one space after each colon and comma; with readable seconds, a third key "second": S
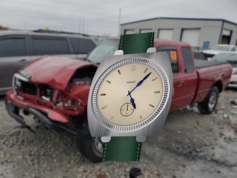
{"hour": 5, "minute": 7}
